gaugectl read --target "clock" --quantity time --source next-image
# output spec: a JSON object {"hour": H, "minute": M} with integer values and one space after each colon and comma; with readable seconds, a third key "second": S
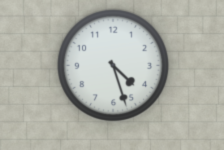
{"hour": 4, "minute": 27}
